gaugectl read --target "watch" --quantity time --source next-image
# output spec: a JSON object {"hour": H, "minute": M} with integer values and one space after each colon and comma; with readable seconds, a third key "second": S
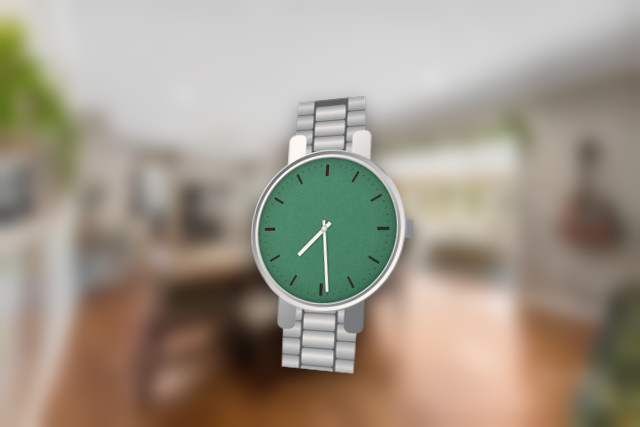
{"hour": 7, "minute": 29}
